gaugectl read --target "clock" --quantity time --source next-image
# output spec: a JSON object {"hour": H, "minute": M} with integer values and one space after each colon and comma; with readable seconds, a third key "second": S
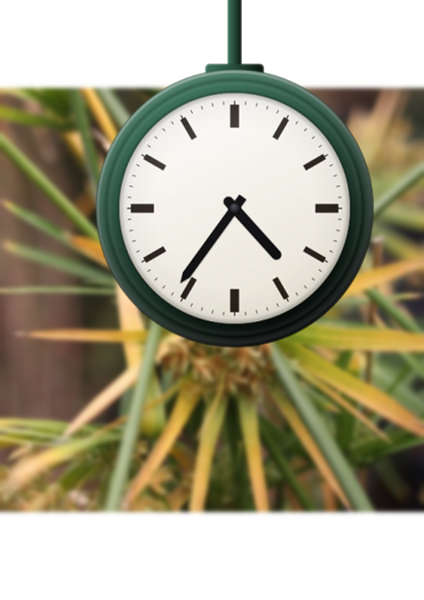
{"hour": 4, "minute": 36}
